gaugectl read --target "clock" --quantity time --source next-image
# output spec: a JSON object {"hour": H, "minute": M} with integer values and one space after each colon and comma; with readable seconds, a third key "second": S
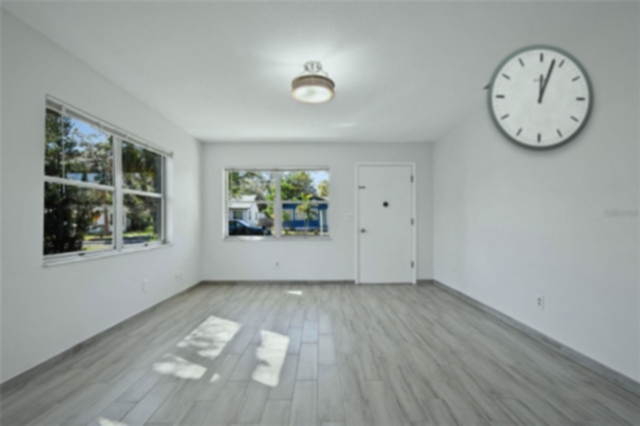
{"hour": 12, "minute": 3}
